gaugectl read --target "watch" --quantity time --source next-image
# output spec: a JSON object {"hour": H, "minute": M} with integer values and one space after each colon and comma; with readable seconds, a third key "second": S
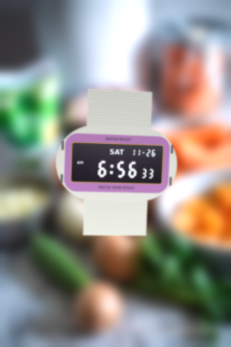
{"hour": 6, "minute": 56, "second": 33}
